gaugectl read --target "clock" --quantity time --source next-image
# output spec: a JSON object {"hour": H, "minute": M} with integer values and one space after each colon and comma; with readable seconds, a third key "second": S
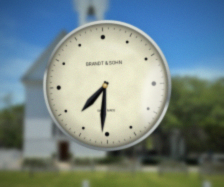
{"hour": 7, "minute": 31}
